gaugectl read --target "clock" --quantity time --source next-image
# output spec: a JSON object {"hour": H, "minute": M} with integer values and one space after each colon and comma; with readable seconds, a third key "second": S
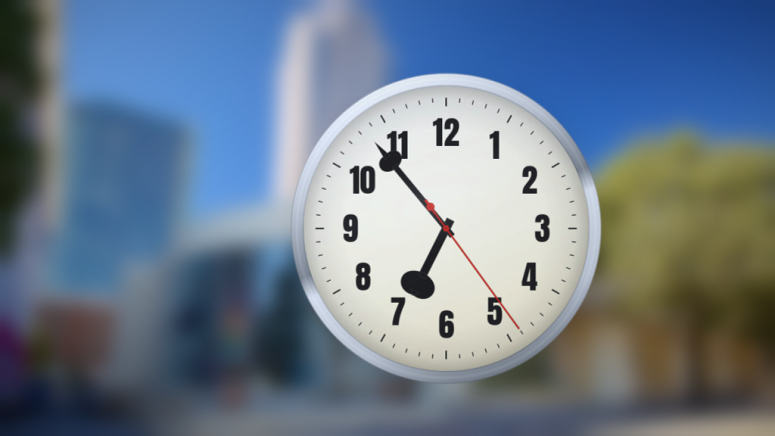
{"hour": 6, "minute": 53, "second": 24}
